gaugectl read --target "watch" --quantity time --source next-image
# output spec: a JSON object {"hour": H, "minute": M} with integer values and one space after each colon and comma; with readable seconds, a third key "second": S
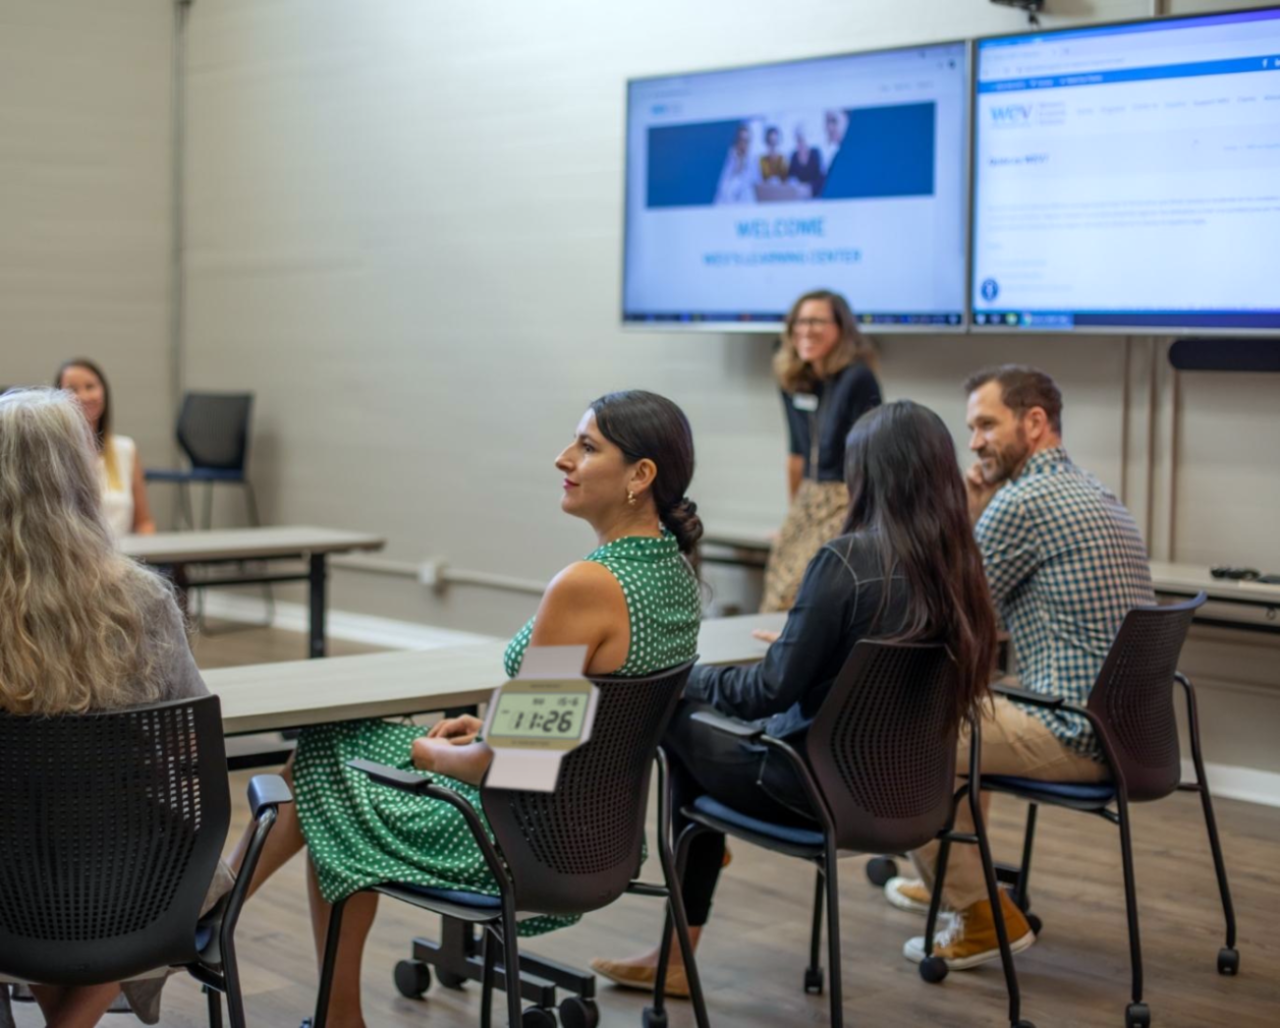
{"hour": 11, "minute": 26}
